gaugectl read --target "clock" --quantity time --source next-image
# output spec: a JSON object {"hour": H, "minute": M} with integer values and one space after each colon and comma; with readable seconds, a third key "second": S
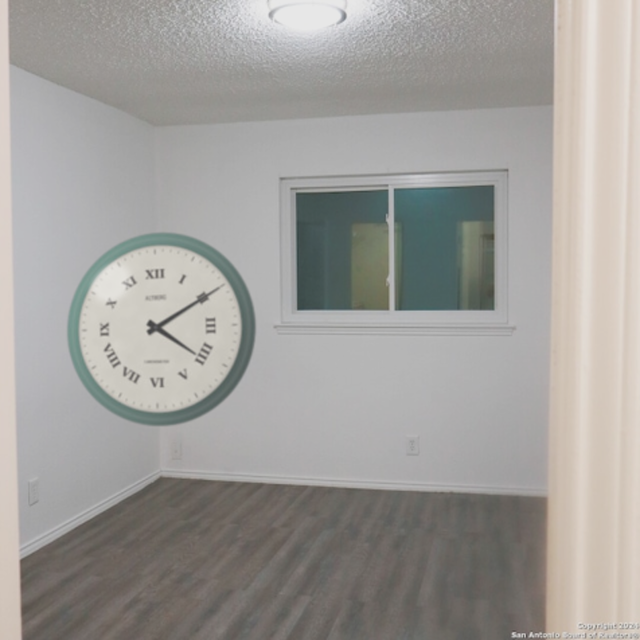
{"hour": 4, "minute": 10}
